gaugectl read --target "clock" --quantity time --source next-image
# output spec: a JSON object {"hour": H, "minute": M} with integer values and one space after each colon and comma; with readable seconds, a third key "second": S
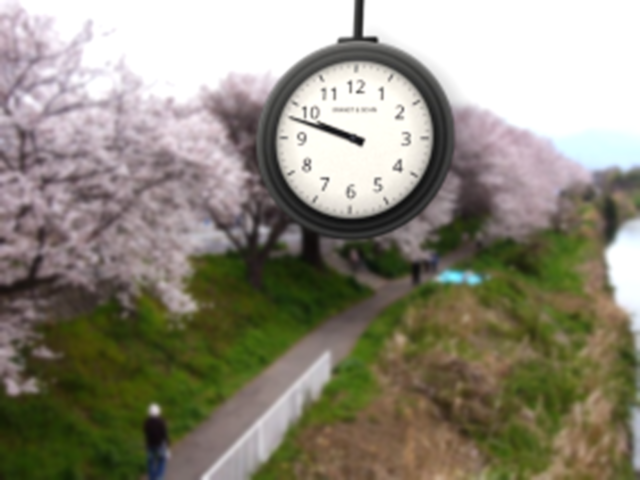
{"hour": 9, "minute": 48}
